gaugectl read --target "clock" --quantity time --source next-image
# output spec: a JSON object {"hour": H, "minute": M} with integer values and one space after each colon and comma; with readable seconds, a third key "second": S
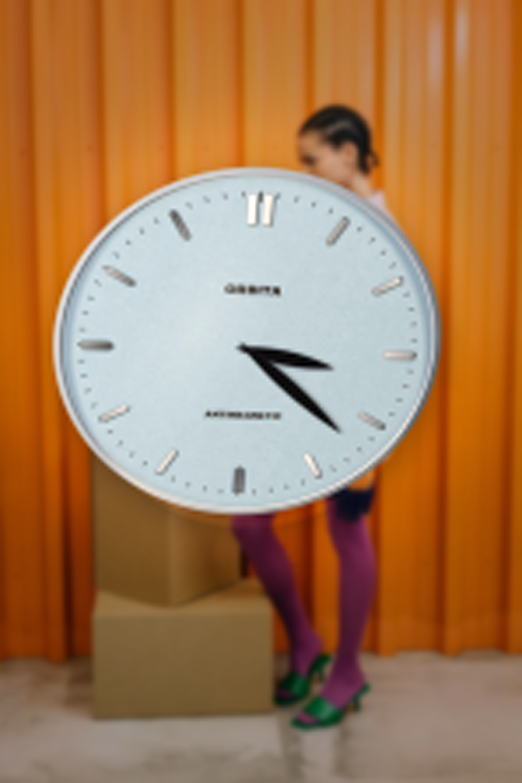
{"hour": 3, "minute": 22}
